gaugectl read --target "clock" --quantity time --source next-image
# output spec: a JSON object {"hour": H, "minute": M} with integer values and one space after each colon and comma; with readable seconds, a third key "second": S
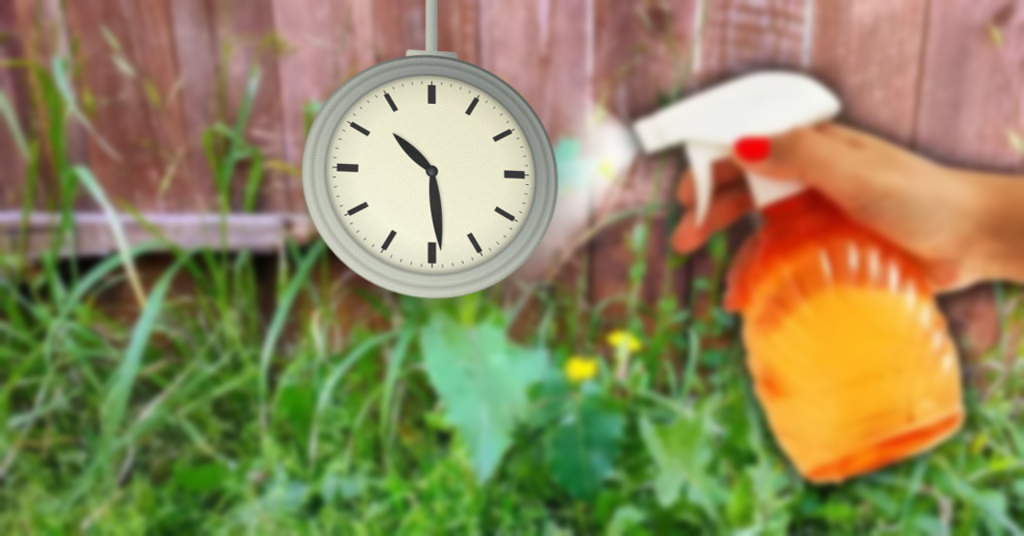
{"hour": 10, "minute": 29}
